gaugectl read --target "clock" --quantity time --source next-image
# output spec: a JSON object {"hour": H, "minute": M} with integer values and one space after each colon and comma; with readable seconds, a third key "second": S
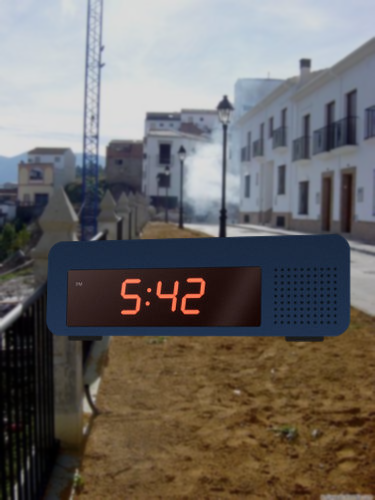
{"hour": 5, "minute": 42}
